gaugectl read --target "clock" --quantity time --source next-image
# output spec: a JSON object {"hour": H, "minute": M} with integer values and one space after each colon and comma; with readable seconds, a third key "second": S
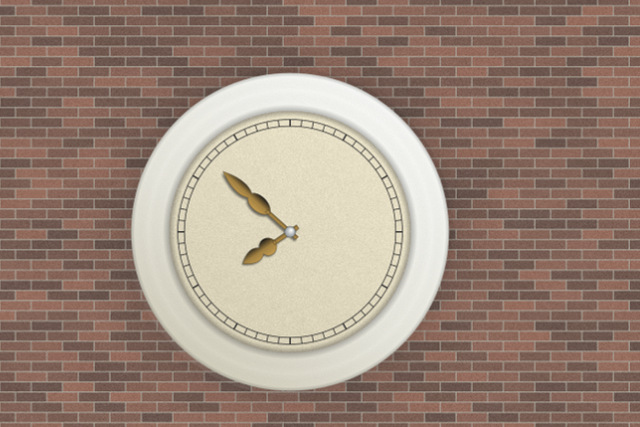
{"hour": 7, "minute": 52}
